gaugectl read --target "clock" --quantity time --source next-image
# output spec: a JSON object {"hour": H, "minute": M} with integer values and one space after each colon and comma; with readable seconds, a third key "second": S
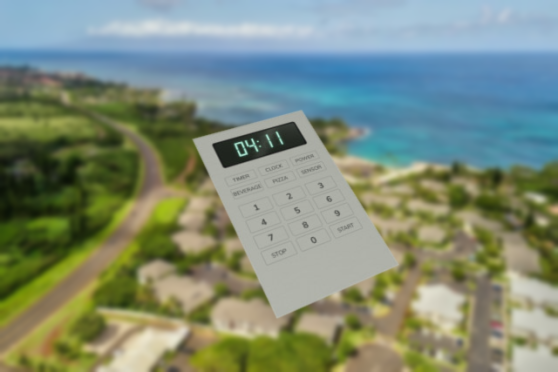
{"hour": 4, "minute": 11}
